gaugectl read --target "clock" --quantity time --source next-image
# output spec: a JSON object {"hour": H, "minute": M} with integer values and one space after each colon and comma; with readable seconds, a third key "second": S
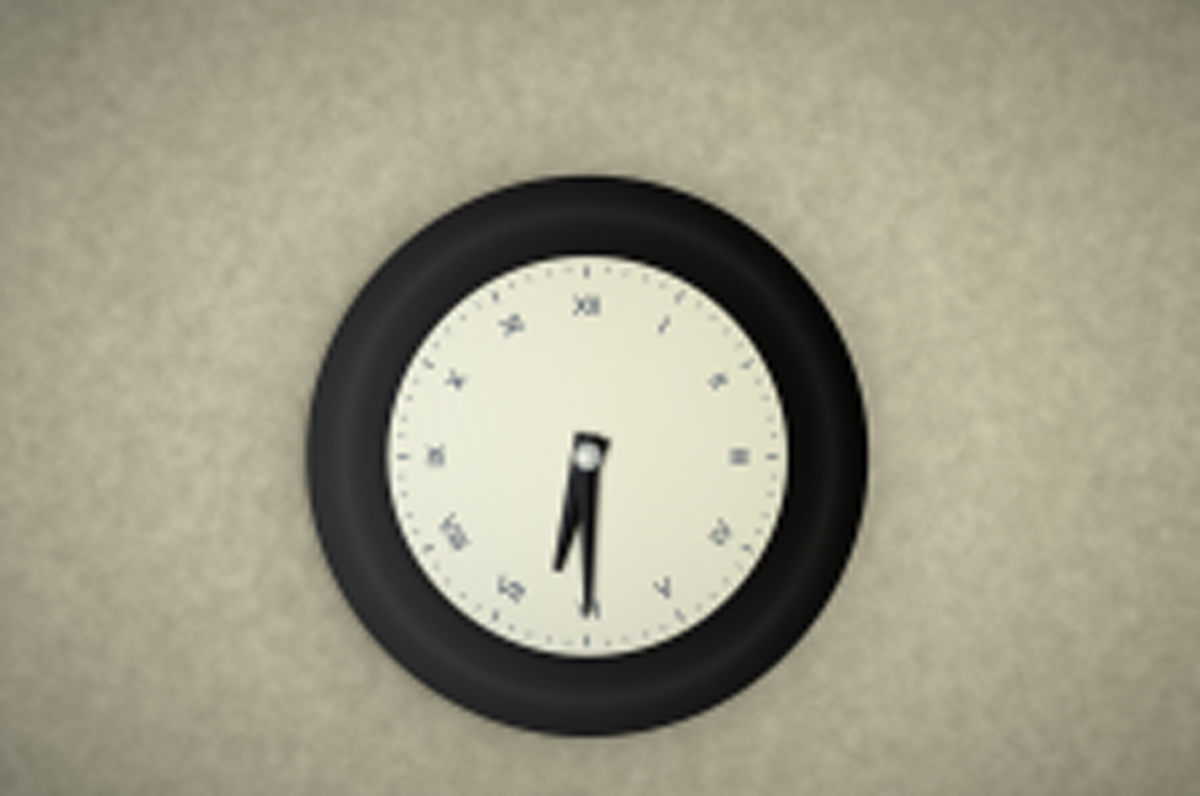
{"hour": 6, "minute": 30}
